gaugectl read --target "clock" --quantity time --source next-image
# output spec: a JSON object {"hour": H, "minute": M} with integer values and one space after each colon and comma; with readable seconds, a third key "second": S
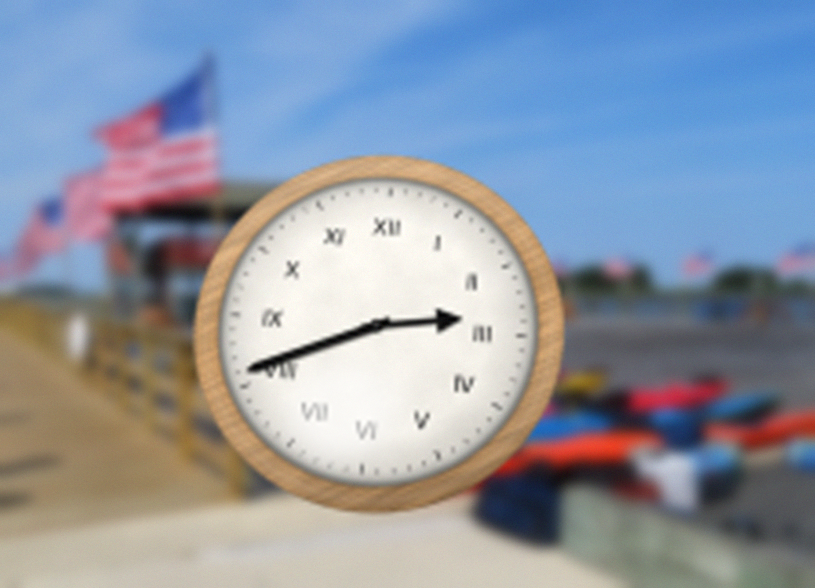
{"hour": 2, "minute": 41}
